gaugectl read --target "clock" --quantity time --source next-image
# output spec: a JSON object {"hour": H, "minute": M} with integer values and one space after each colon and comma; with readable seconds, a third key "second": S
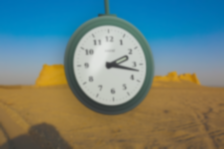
{"hour": 2, "minute": 17}
